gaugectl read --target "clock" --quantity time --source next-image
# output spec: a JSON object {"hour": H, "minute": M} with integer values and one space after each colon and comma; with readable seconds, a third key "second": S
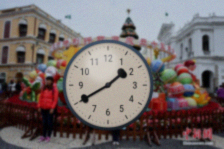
{"hour": 1, "minute": 40}
